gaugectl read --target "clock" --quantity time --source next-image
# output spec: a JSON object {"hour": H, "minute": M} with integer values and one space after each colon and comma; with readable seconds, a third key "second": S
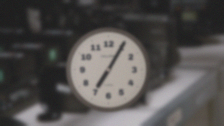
{"hour": 7, "minute": 5}
